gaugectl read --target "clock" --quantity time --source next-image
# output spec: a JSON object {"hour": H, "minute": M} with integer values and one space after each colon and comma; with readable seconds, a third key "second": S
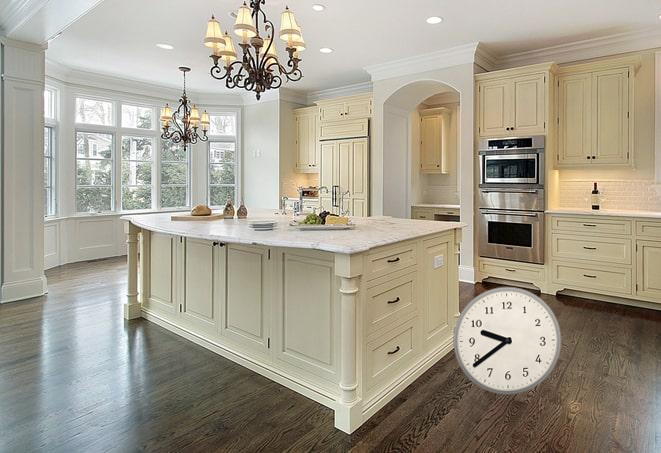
{"hour": 9, "minute": 39}
